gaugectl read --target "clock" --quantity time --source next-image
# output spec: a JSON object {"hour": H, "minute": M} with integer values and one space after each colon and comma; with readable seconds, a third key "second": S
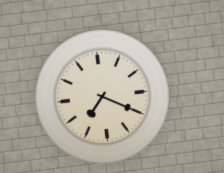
{"hour": 7, "minute": 20}
